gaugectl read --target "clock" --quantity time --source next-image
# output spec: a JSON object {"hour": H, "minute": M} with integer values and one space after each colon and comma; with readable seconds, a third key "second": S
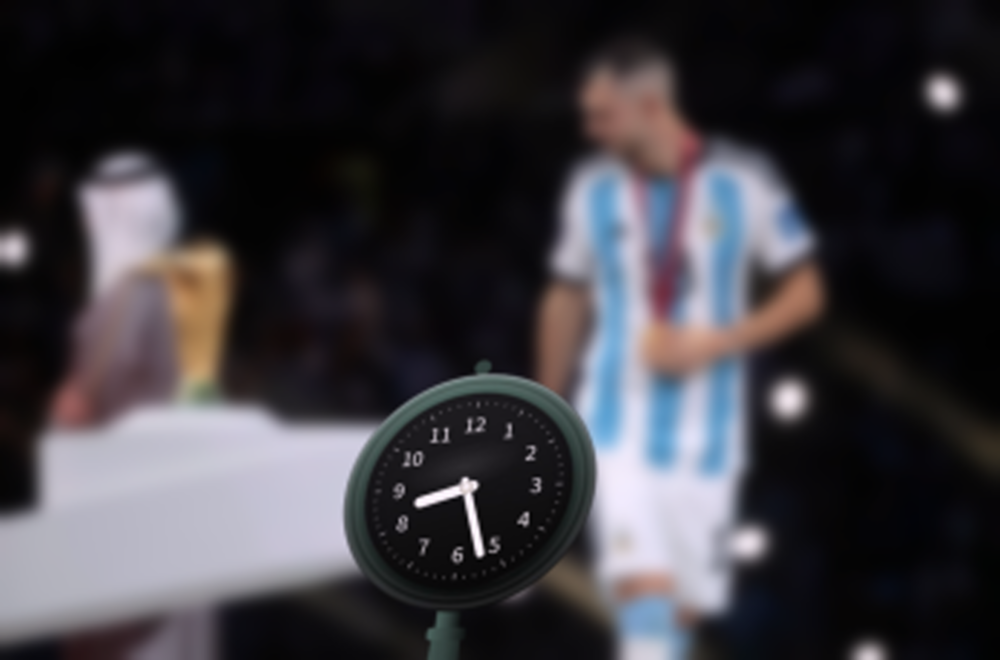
{"hour": 8, "minute": 27}
